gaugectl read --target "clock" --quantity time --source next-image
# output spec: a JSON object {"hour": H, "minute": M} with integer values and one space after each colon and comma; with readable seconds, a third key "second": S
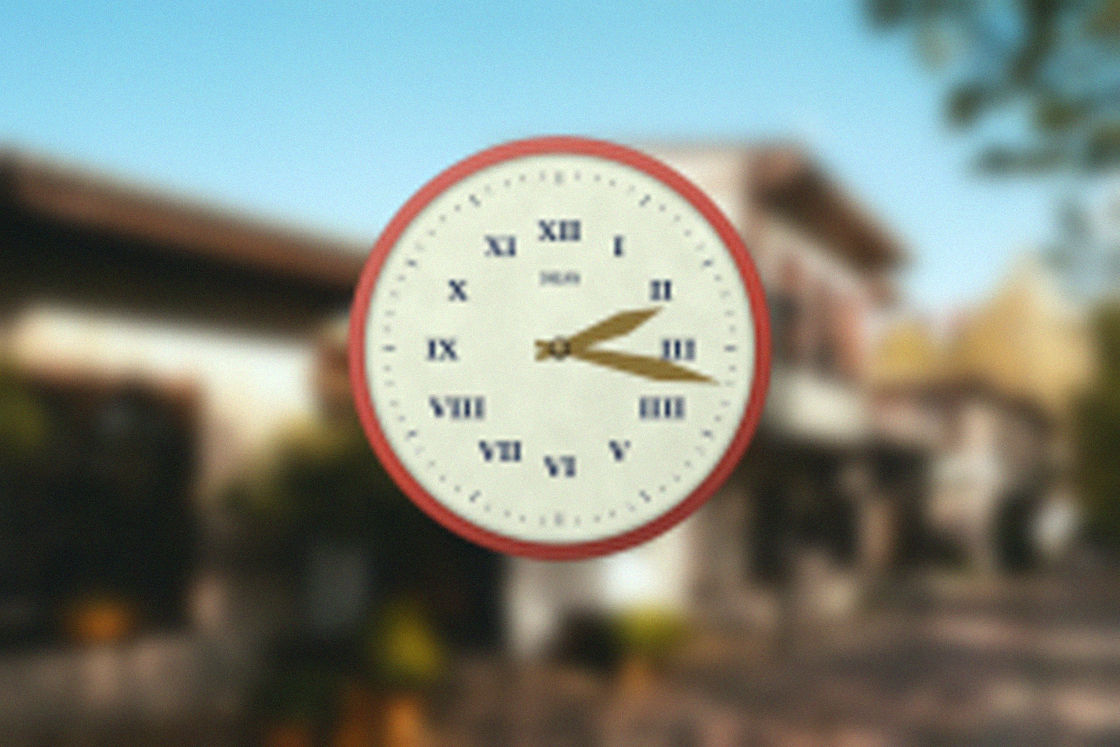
{"hour": 2, "minute": 17}
